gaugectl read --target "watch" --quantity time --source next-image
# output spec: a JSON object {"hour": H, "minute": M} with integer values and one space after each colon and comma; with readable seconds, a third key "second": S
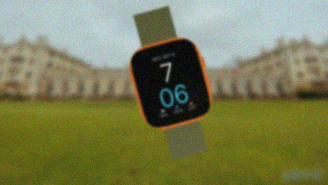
{"hour": 7, "minute": 6}
